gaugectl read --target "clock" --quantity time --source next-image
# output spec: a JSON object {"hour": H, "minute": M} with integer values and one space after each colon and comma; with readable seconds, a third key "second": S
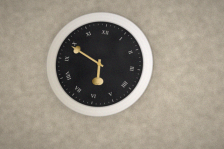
{"hour": 5, "minute": 49}
